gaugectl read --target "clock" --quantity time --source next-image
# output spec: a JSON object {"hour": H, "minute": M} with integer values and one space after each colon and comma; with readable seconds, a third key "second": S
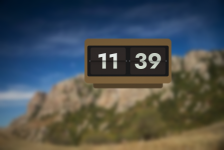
{"hour": 11, "minute": 39}
